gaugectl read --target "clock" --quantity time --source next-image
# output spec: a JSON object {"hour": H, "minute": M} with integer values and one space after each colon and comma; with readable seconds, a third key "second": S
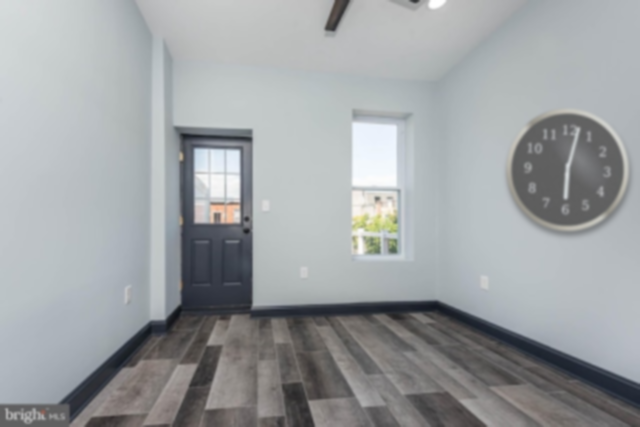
{"hour": 6, "minute": 2}
